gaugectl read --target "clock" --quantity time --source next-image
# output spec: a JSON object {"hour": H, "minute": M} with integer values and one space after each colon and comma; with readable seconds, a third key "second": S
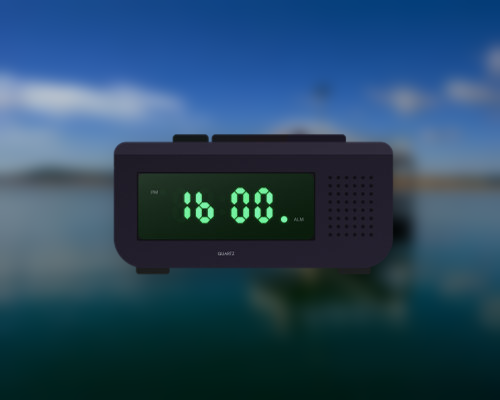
{"hour": 16, "minute": 0}
